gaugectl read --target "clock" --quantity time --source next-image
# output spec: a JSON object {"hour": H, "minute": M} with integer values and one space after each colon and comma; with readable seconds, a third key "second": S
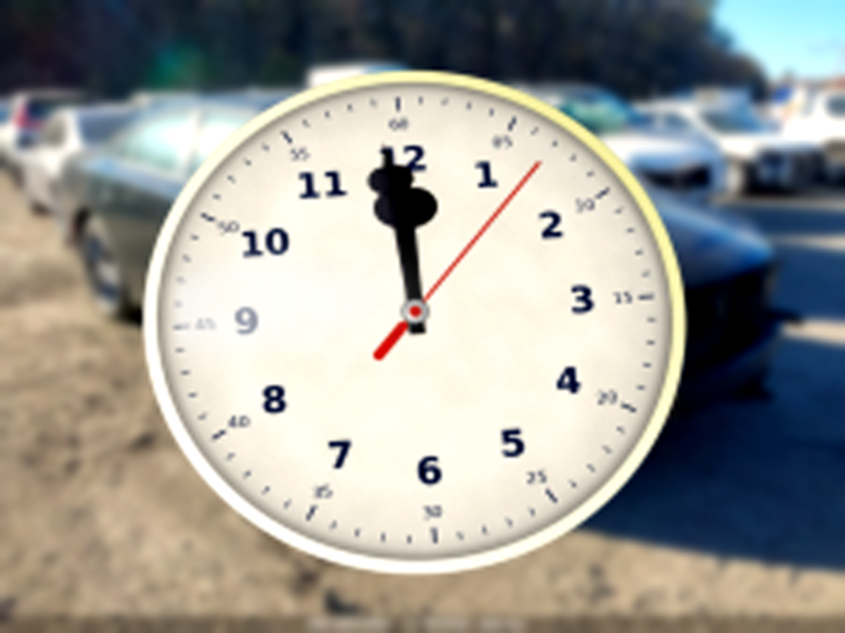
{"hour": 11, "minute": 59, "second": 7}
